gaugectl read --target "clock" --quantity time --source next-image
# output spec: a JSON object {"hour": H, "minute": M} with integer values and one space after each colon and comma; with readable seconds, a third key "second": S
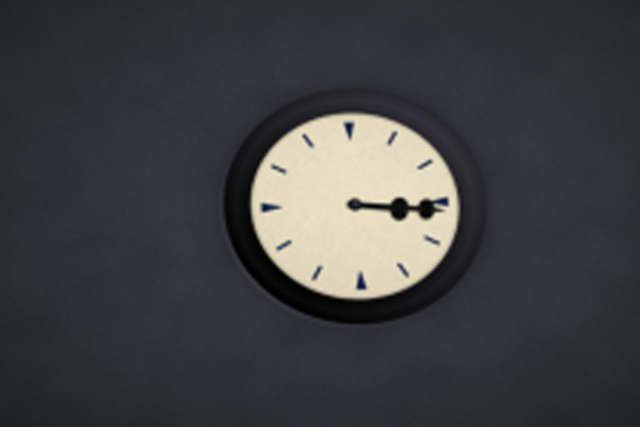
{"hour": 3, "minute": 16}
